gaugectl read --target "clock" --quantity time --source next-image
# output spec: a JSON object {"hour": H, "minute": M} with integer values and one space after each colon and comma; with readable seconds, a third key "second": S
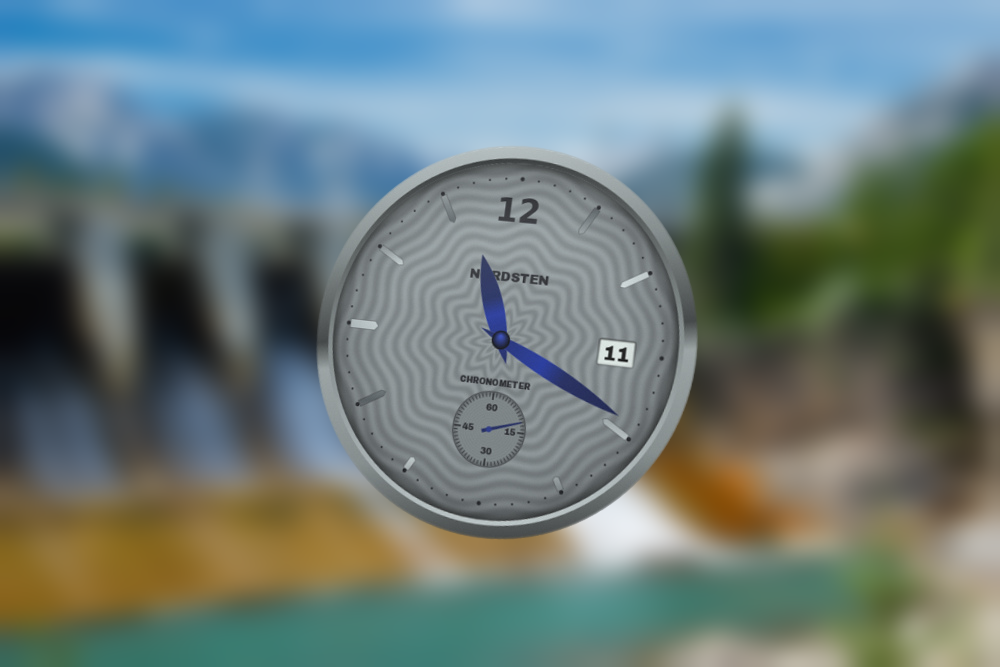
{"hour": 11, "minute": 19, "second": 12}
